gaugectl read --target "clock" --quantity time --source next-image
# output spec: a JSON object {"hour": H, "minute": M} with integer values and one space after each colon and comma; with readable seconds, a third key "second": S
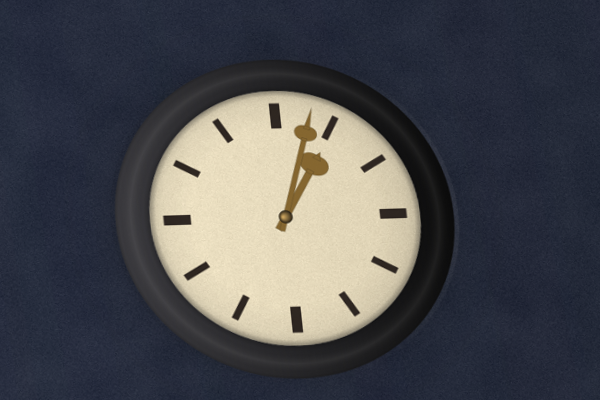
{"hour": 1, "minute": 3}
